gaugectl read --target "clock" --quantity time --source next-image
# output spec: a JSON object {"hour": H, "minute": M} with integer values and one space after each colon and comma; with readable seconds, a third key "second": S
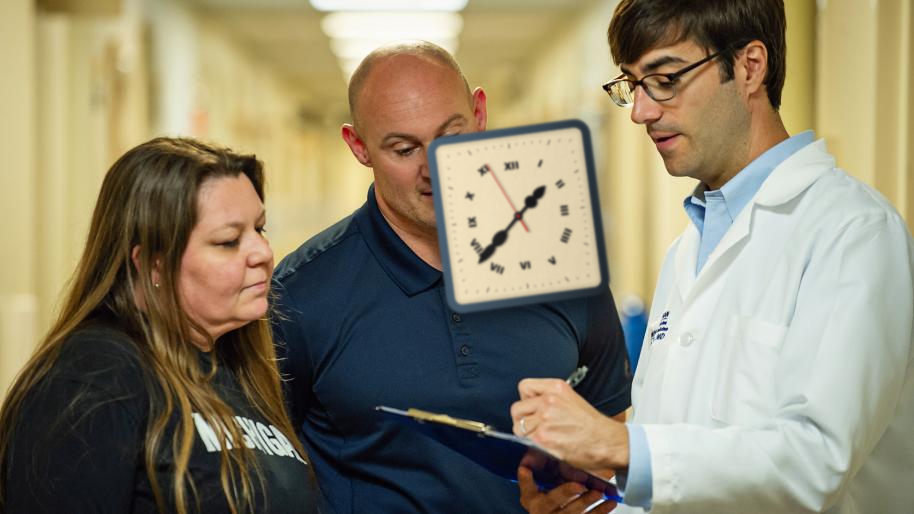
{"hour": 1, "minute": 37, "second": 56}
